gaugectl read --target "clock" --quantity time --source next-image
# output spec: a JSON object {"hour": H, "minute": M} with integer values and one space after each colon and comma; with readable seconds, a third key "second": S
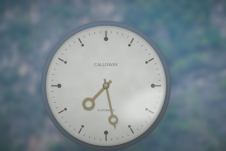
{"hour": 7, "minute": 28}
